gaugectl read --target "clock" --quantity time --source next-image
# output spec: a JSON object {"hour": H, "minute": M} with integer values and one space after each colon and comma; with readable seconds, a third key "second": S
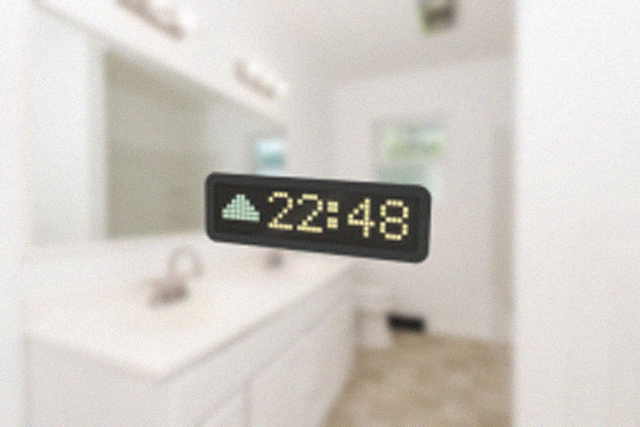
{"hour": 22, "minute": 48}
